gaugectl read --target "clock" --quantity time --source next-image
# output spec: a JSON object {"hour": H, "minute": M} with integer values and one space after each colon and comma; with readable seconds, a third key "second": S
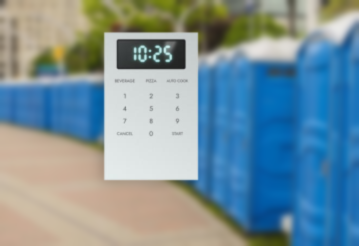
{"hour": 10, "minute": 25}
